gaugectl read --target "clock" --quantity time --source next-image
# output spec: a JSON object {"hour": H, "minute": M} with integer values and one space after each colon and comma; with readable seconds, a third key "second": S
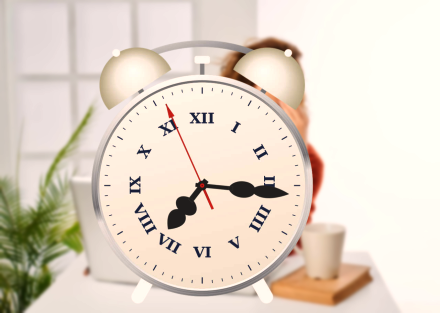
{"hour": 7, "minute": 15, "second": 56}
